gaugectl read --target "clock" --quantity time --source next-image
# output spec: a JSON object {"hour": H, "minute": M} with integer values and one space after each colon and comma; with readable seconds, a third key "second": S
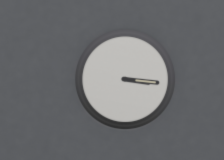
{"hour": 3, "minute": 16}
